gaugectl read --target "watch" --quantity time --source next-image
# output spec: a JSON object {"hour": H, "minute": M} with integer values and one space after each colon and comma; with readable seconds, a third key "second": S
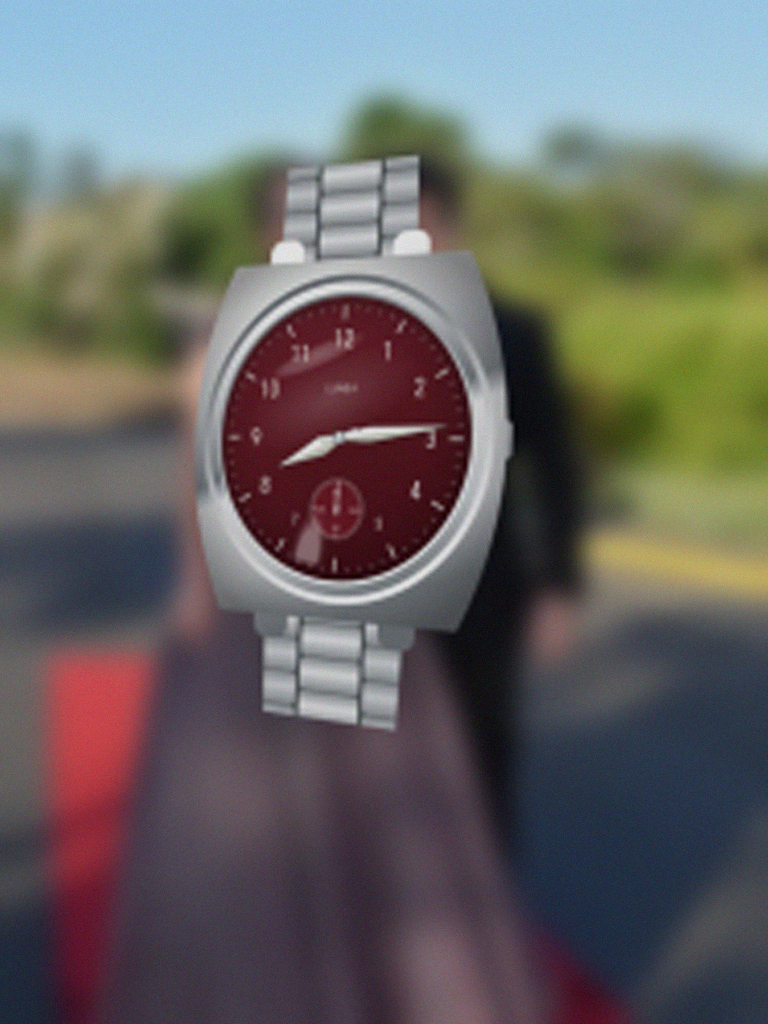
{"hour": 8, "minute": 14}
